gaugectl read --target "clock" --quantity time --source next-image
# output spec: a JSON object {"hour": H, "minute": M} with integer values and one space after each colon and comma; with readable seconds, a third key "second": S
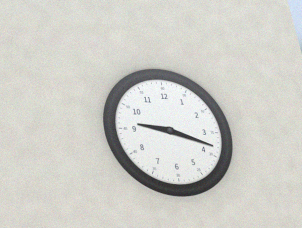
{"hour": 9, "minute": 18}
